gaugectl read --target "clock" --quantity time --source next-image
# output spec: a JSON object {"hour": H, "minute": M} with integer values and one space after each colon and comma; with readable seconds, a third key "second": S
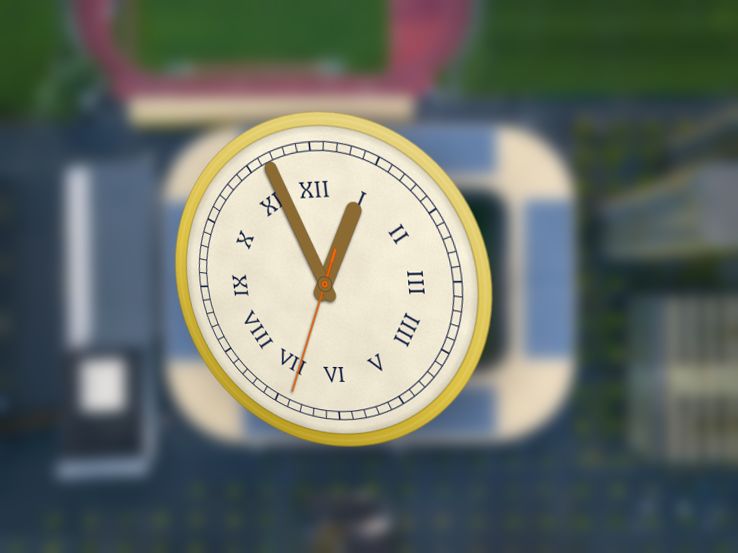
{"hour": 12, "minute": 56, "second": 34}
